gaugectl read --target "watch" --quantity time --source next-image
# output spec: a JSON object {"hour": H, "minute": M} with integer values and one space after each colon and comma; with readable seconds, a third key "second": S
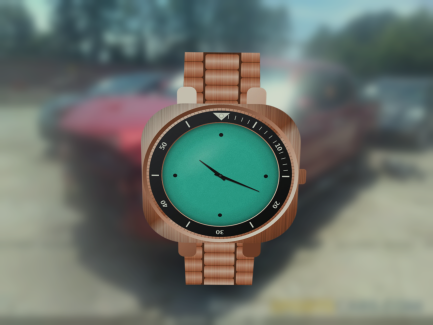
{"hour": 10, "minute": 19}
